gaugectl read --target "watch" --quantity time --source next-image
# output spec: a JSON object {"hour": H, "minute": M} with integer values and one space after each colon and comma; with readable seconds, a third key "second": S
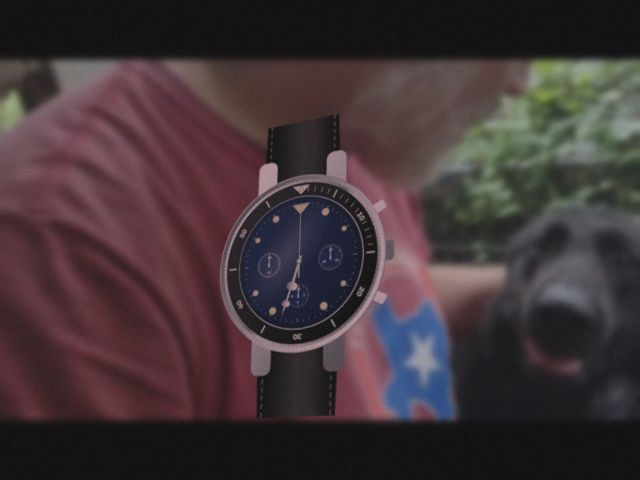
{"hour": 6, "minute": 33}
